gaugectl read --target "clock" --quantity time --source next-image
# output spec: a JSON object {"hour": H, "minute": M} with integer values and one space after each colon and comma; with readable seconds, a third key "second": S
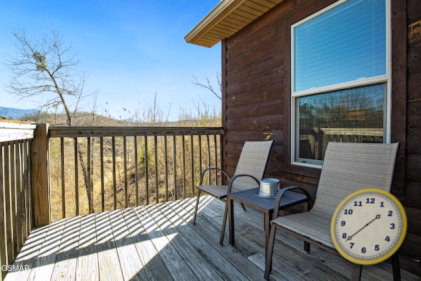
{"hour": 1, "minute": 38}
